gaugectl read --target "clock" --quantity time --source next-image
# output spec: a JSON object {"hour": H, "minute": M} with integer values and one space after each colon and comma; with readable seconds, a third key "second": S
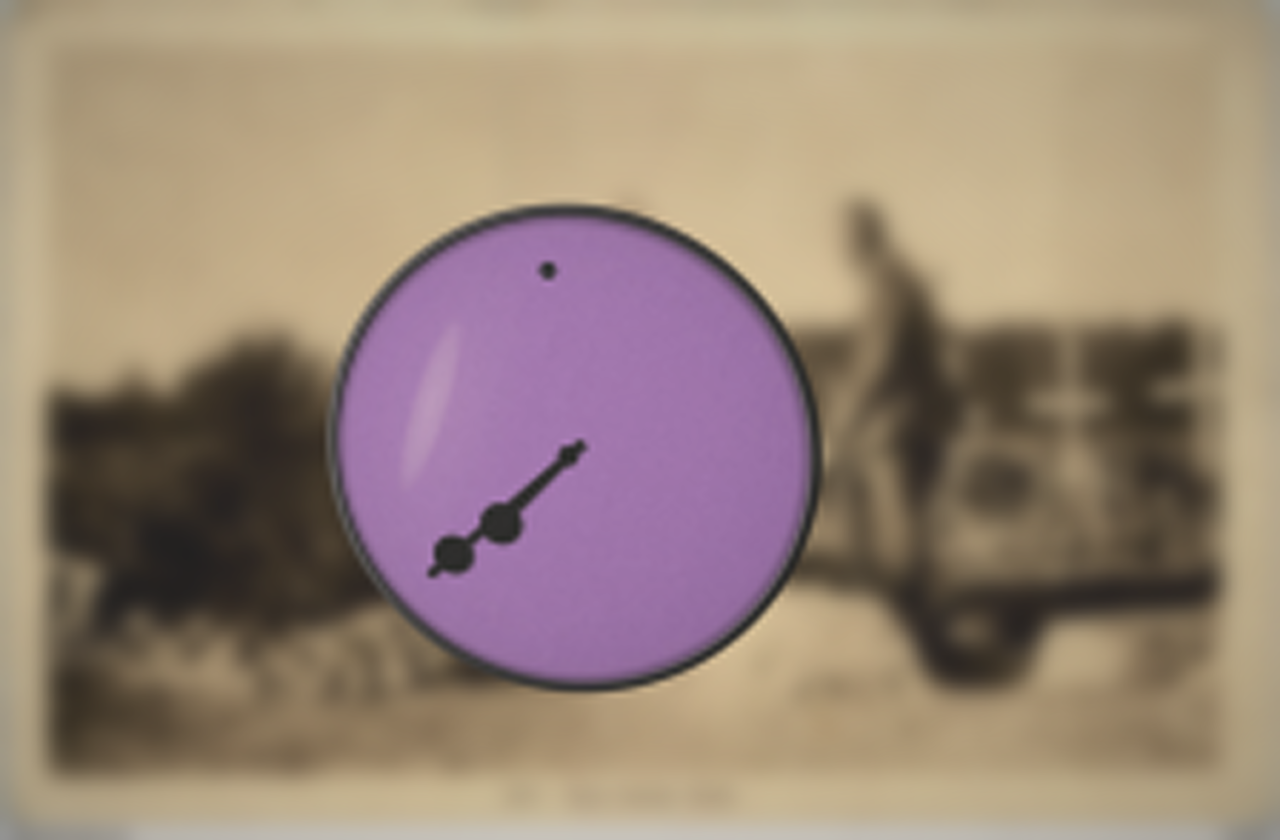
{"hour": 7, "minute": 39}
